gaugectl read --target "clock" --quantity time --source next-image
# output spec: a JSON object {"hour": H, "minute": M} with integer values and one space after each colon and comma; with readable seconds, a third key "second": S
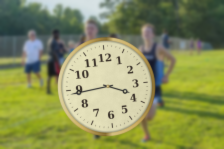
{"hour": 3, "minute": 44}
